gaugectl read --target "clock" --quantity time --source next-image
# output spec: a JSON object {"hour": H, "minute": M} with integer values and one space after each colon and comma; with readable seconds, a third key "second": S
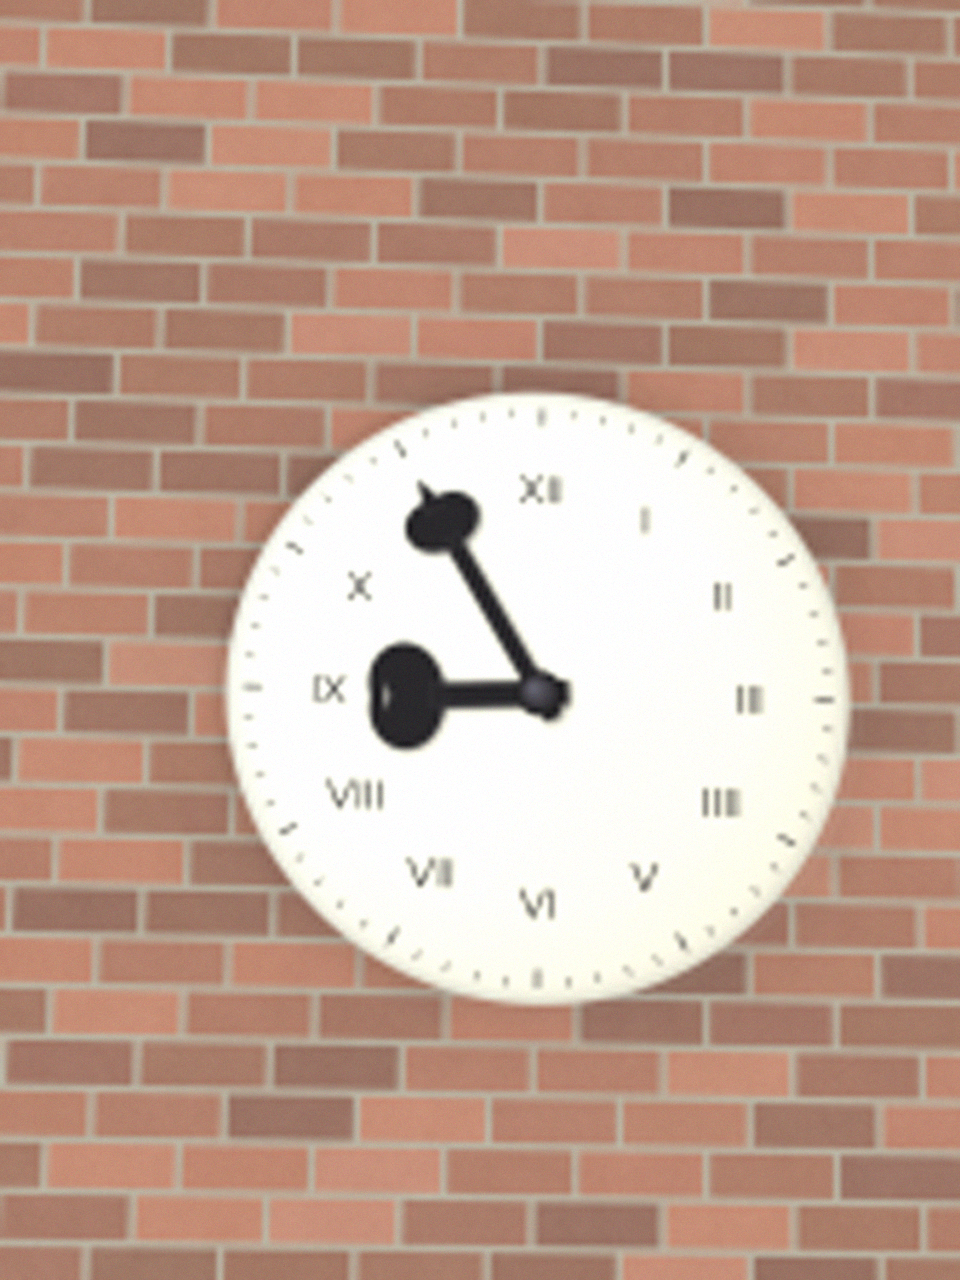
{"hour": 8, "minute": 55}
